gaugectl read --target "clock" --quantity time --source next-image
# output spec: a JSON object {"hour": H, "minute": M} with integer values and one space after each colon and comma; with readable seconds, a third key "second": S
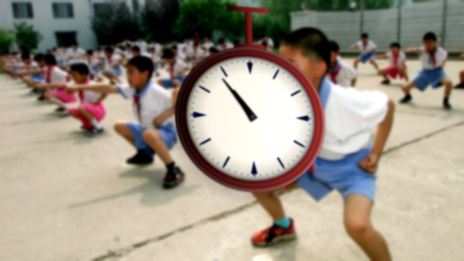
{"hour": 10, "minute": 54}
